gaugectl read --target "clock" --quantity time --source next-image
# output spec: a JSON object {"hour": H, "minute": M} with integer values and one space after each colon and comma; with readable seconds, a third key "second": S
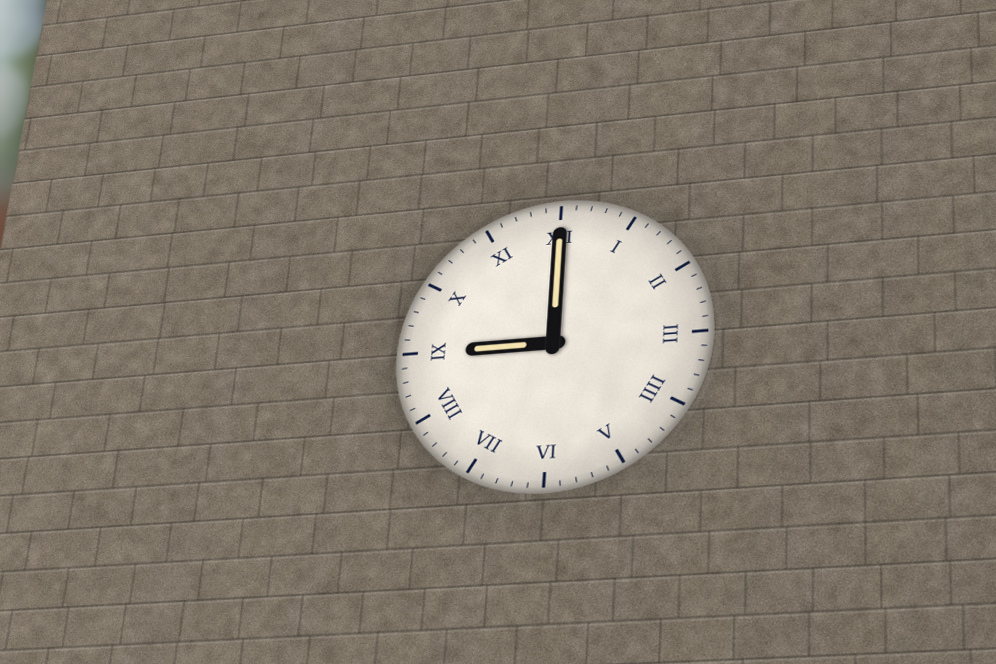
{"hour": 9, "minute": 0}
